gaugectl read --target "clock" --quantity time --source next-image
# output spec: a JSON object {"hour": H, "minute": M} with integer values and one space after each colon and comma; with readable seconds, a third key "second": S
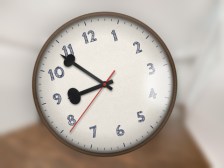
{"hour": 8, "minute": 53, "second": 39}
